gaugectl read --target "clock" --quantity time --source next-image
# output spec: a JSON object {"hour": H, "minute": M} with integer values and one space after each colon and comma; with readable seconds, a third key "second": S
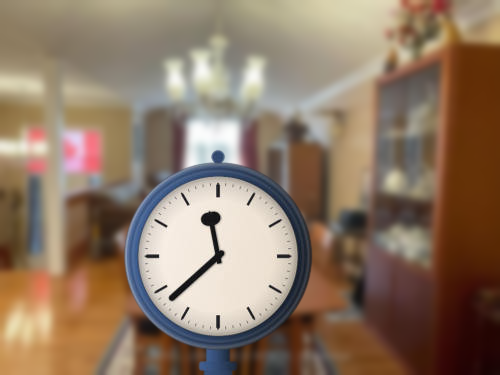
{"hour": 11, "minute": 38}
